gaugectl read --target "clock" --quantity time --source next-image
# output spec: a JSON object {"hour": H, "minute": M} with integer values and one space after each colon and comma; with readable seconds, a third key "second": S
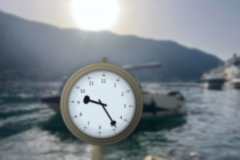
{"hour": 9, "minute": 24}
